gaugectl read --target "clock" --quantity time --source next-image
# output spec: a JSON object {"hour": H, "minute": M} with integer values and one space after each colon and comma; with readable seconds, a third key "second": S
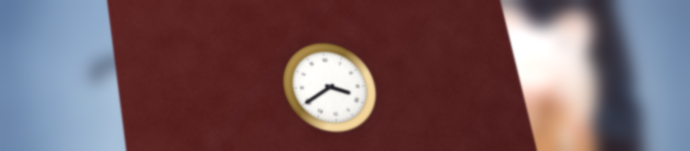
{"hour": 3, "minute": 40}
